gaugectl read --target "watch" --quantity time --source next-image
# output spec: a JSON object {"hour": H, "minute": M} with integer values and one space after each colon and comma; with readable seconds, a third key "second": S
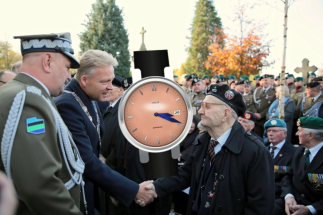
{"hour": 3, "minute": 19}
